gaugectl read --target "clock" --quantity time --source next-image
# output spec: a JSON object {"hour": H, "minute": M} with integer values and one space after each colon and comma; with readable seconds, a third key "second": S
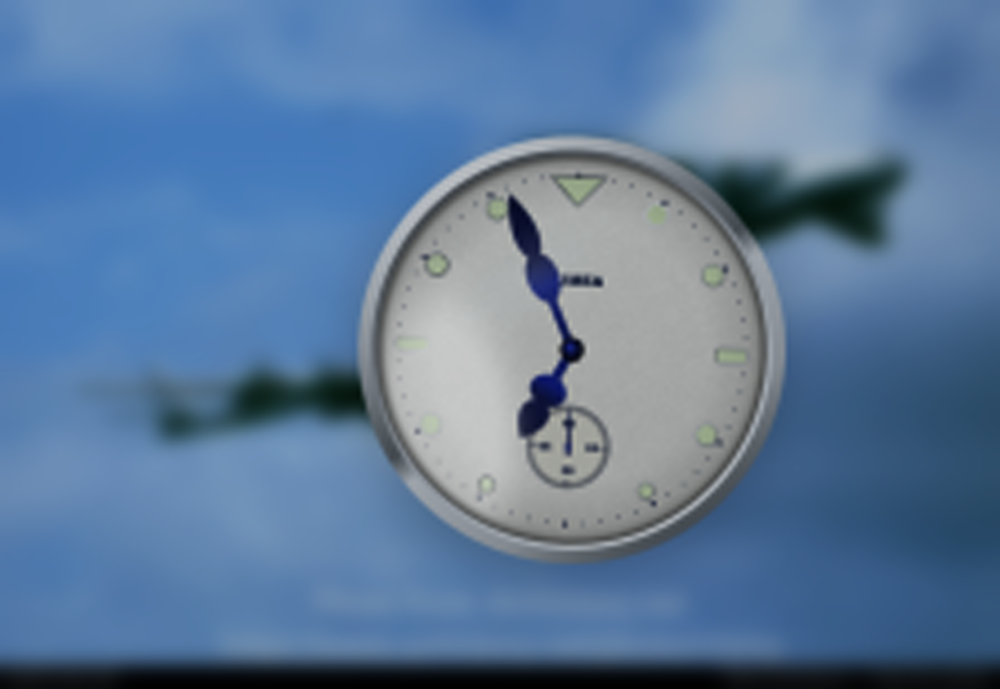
{"hour": 6, "minute": 56}
